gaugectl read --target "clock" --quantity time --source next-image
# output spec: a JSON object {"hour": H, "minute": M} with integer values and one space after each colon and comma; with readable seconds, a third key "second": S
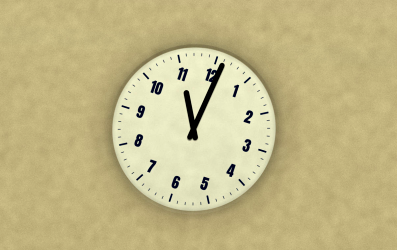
{"hour": 11, "minute": 1}
